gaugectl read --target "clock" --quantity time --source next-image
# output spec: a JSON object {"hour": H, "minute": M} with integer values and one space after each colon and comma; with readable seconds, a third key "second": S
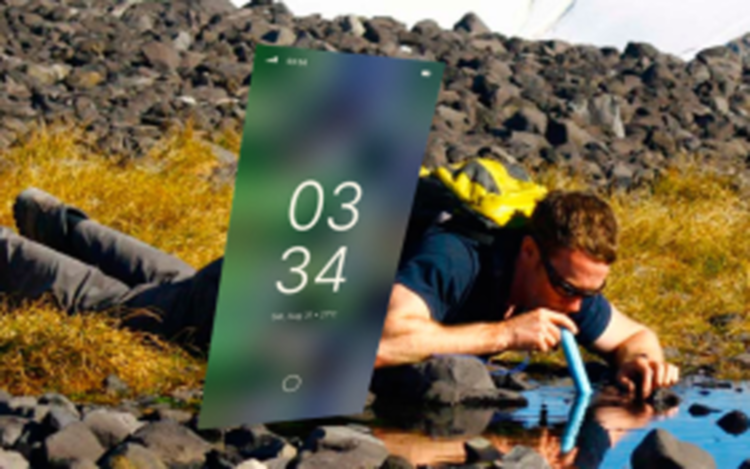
{"hour": 3, "minute": 34}
